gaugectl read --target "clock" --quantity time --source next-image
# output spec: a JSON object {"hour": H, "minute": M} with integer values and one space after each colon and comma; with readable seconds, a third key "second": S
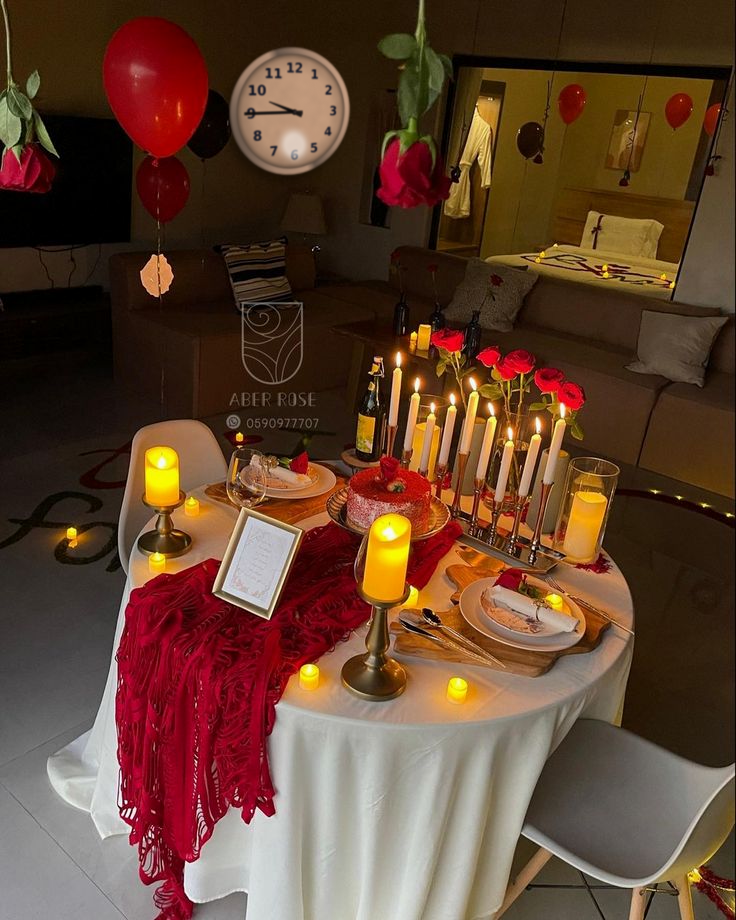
{"hour": 9, "minute": 45}
